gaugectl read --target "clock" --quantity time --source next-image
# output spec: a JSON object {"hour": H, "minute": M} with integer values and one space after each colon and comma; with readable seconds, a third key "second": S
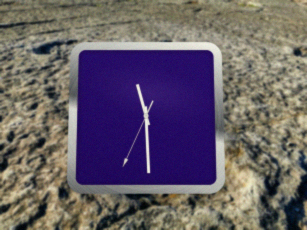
{"hour": 11, "minute": 29, "second": 34}
